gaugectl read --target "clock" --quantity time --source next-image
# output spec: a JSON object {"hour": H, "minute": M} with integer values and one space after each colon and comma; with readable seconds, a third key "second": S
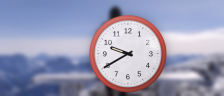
{"hour": 9, "minute": 40}
